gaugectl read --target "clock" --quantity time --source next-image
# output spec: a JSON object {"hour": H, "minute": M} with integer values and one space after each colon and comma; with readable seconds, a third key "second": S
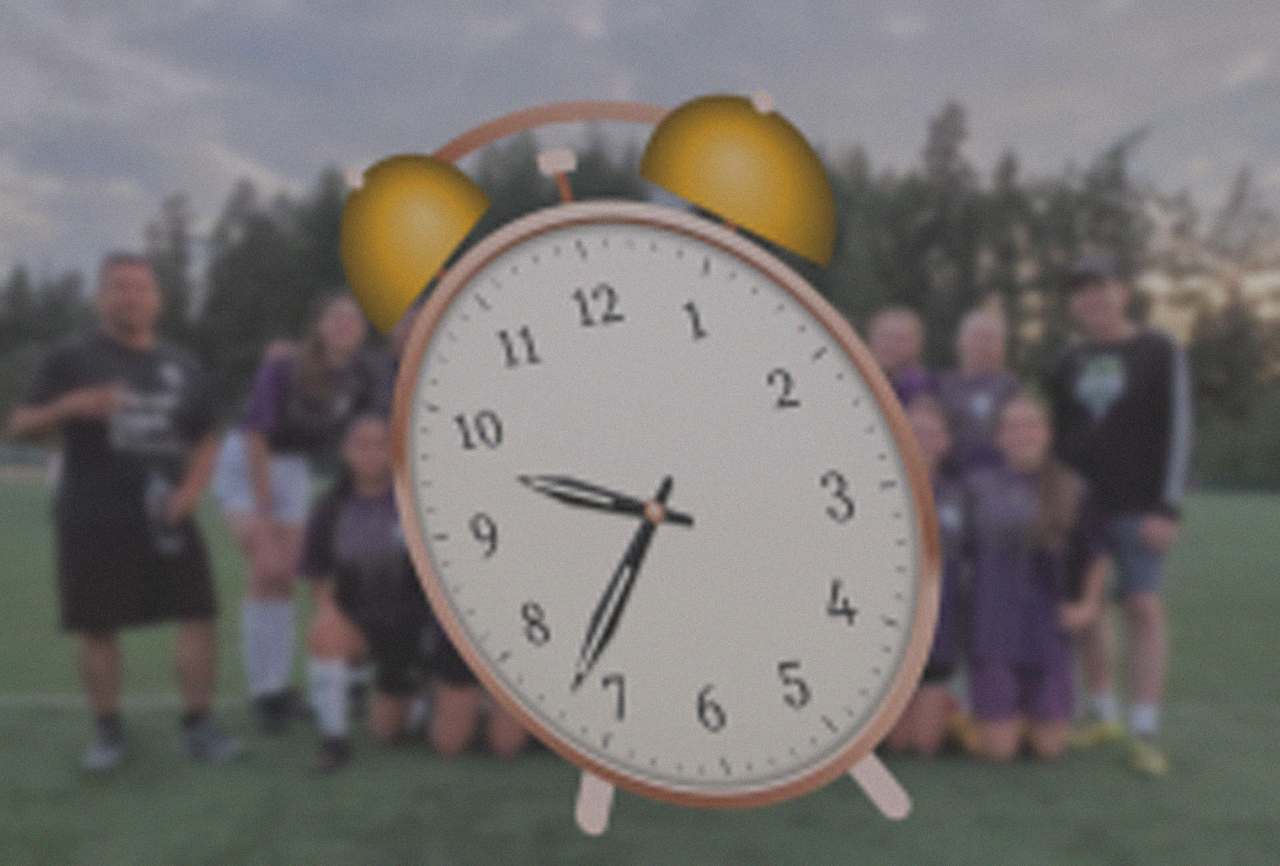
{"hour": 9, "minute": 37}
